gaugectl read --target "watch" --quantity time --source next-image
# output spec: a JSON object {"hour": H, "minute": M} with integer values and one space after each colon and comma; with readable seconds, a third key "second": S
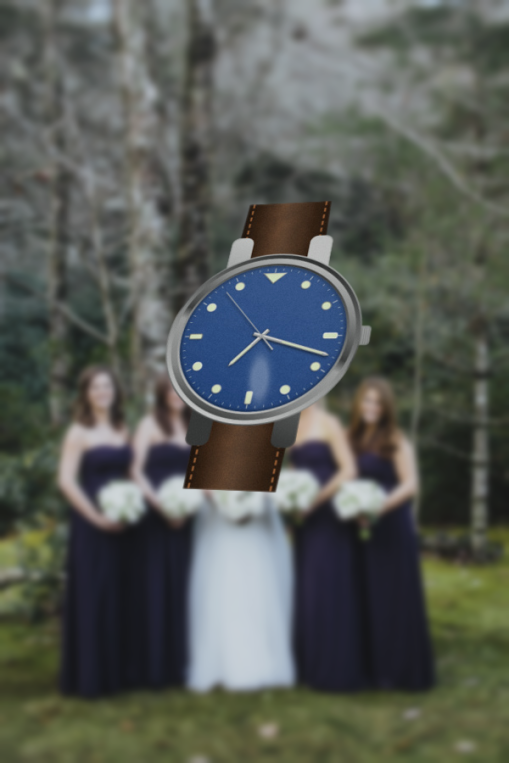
{"hour": 7, "minute": 17, "second": 53}
